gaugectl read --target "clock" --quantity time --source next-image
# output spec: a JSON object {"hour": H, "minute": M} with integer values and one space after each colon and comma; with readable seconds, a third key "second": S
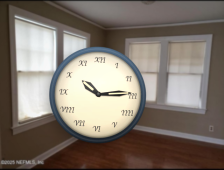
{"hour": 10, "minute": 14}
